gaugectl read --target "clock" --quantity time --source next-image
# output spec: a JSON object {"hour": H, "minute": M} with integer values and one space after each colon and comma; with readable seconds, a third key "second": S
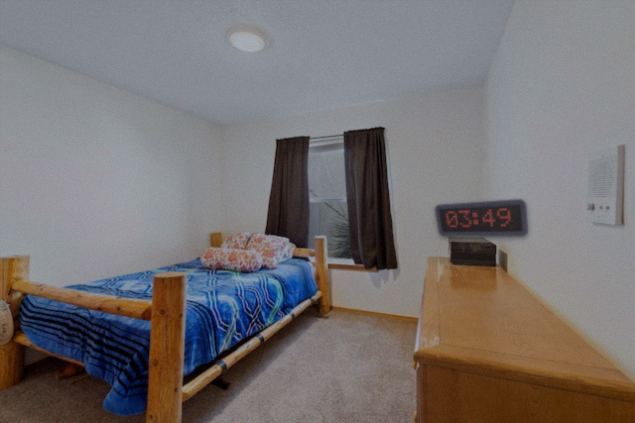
{"hour": 3, "minute": 49}
